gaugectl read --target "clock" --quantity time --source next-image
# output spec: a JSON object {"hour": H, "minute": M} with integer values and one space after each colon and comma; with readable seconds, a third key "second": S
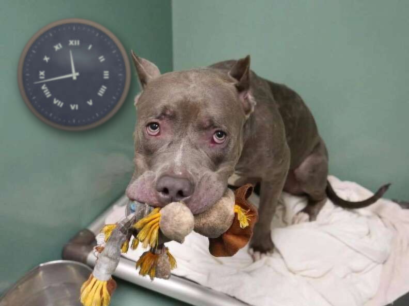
{"hour": 11, "minute": 43}
